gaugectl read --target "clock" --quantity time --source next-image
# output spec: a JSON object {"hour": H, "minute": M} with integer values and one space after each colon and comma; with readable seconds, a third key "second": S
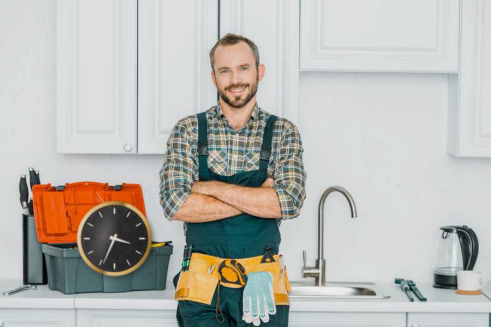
{"hour": 3, "minute": 34}
